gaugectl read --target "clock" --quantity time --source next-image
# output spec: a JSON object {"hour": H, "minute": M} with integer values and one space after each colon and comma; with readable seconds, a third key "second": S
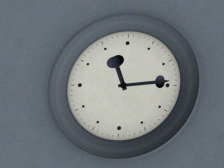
{"hour": 11, "minute": 14}
